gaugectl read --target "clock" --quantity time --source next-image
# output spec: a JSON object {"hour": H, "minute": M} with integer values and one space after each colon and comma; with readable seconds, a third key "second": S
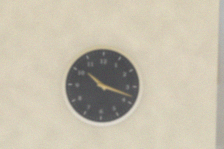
{"hour": 10, "minute": 18}
